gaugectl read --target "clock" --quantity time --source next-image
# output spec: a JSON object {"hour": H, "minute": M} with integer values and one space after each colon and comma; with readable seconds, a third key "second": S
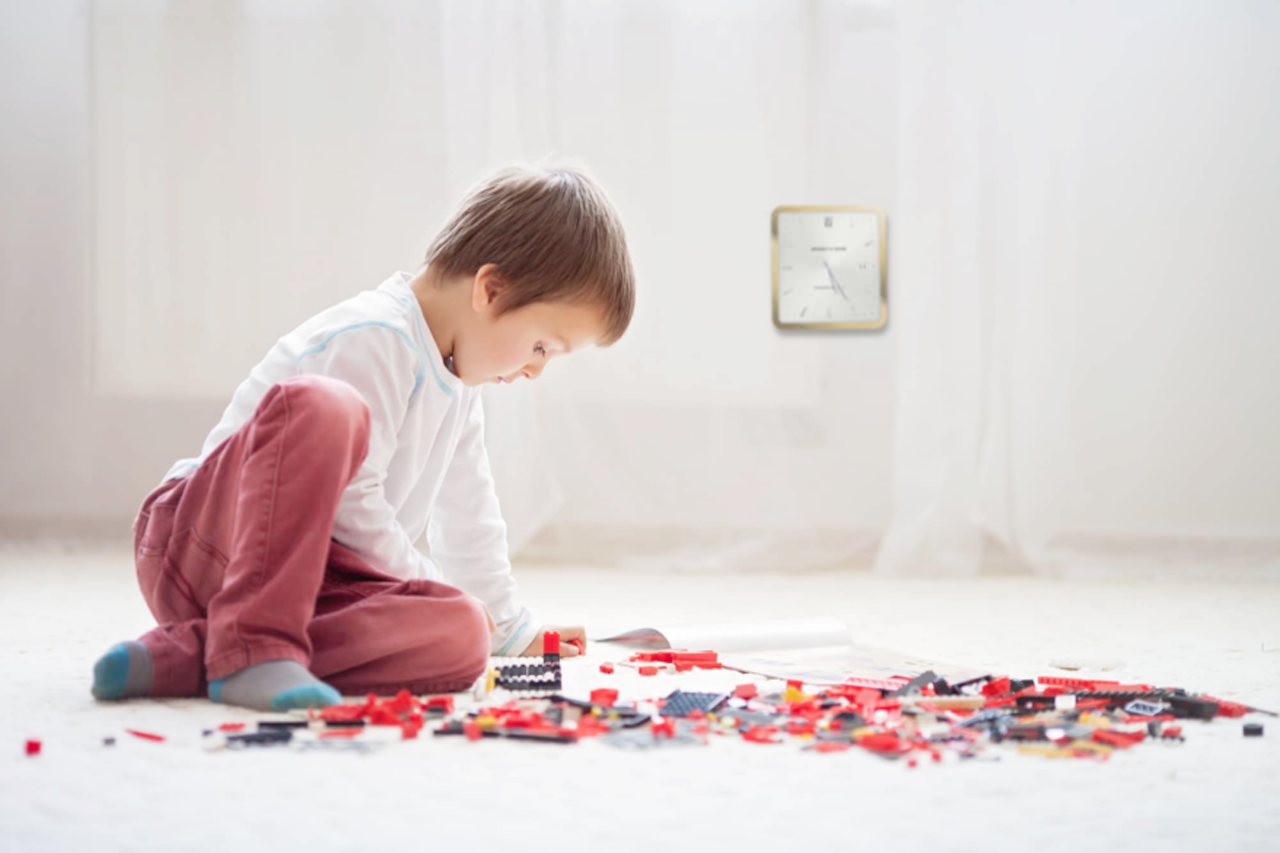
{"hour": 5, "minute": 25}
